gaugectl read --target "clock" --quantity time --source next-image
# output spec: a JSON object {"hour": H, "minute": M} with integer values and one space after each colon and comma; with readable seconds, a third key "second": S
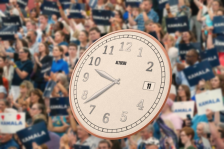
{"hour": 9, "minute": 38}
